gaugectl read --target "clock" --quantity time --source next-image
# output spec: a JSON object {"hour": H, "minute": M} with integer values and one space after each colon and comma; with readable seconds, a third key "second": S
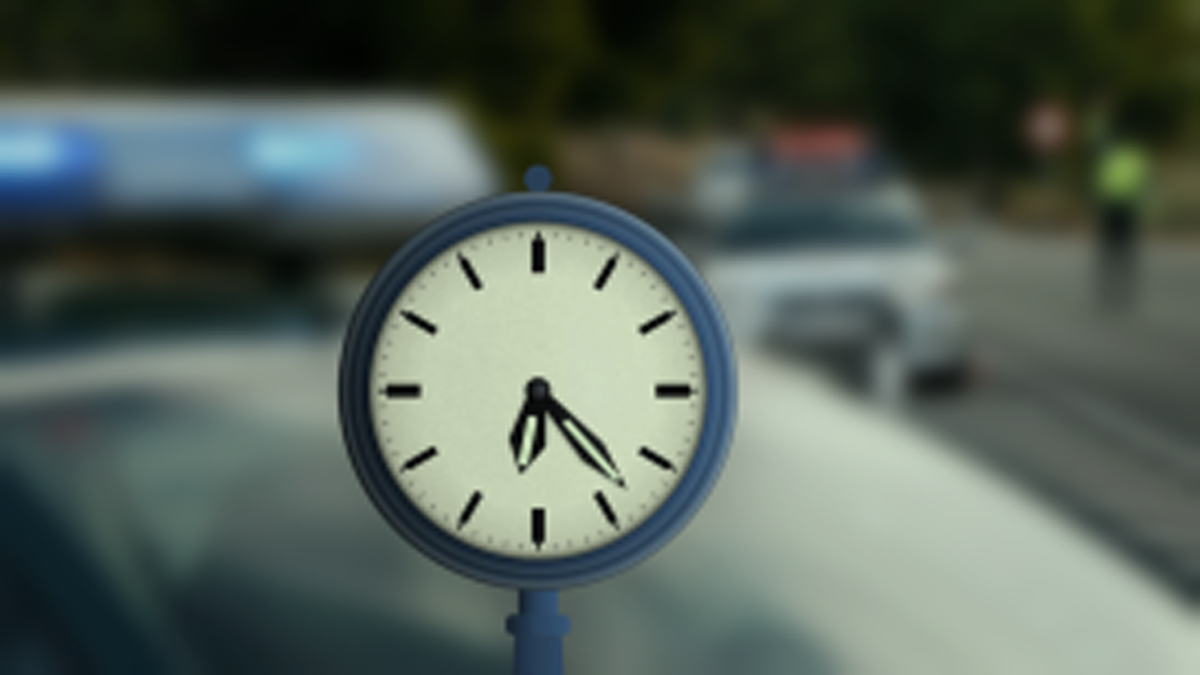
{"hour": 6, "minute": 23}
